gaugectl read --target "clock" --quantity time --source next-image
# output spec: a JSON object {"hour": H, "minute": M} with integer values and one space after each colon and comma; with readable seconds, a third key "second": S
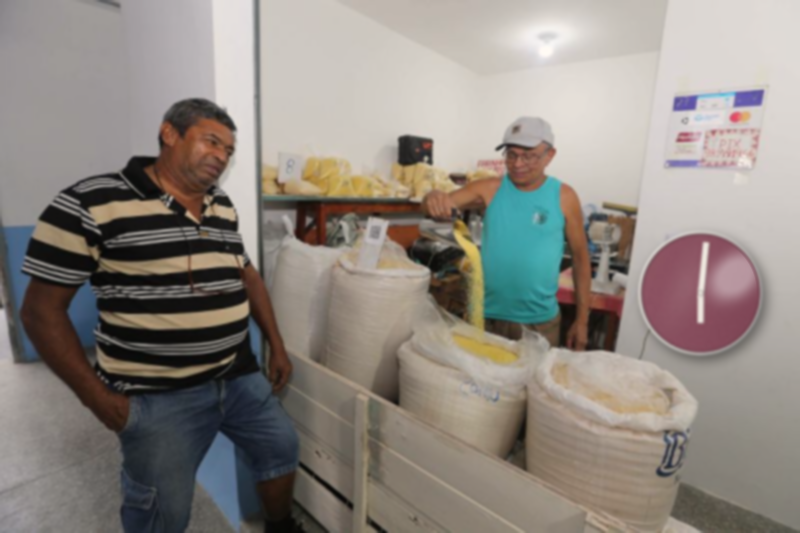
{"hour": 6, "minute": 1}
